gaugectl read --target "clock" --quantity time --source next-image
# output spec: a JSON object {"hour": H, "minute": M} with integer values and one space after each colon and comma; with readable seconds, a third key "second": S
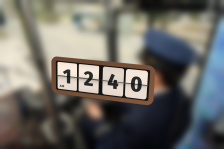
{"hour": 12, "minute": 40}
